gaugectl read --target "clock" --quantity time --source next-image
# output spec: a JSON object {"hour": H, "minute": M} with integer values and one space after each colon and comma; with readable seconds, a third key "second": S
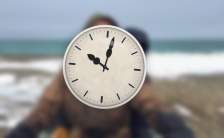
{"hour": 10, "minute": 2}
